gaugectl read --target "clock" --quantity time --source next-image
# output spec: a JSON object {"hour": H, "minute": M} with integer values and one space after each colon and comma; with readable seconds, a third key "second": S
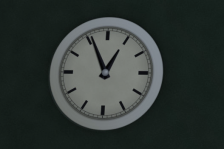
{"hour": 12, "minute": 56}
